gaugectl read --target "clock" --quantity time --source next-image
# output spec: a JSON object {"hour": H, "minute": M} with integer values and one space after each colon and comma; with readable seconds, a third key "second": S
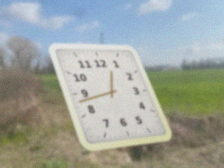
{"hour": 12, "minute": 43}
